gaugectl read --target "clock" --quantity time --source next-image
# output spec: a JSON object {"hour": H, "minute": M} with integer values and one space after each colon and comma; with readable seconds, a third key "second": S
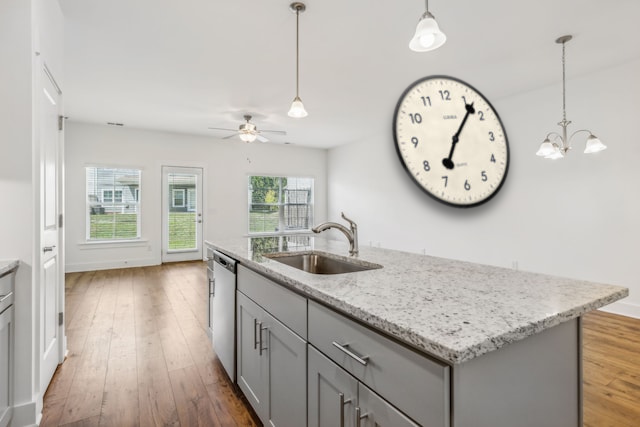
{"hour": 7, "minute": 7}
